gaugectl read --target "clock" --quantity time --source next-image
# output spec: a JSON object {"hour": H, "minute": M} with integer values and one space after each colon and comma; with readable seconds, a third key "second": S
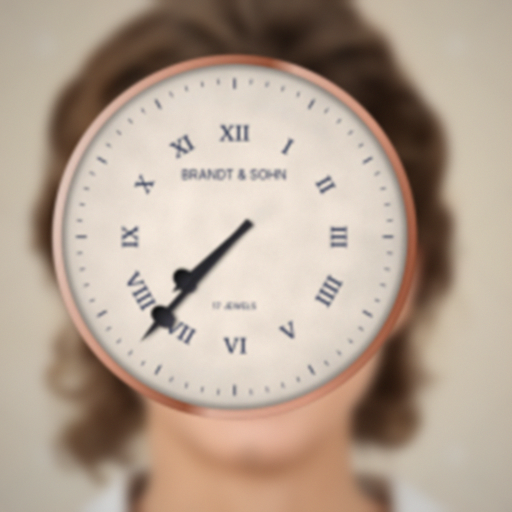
{"hour": 7, "minute": 37}
